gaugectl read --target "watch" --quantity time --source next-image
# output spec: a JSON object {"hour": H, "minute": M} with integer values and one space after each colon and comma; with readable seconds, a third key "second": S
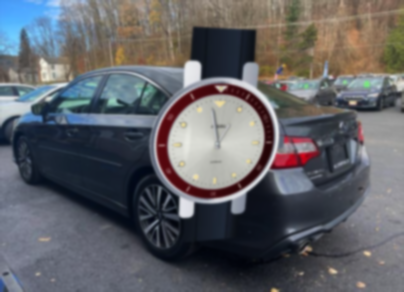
{"hour": 12, "minute": 58}
